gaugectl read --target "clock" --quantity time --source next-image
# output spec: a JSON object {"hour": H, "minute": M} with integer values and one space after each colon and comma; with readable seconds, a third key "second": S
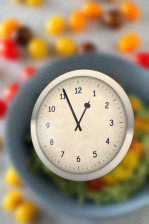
{"hour": 12, "minute": 56}
